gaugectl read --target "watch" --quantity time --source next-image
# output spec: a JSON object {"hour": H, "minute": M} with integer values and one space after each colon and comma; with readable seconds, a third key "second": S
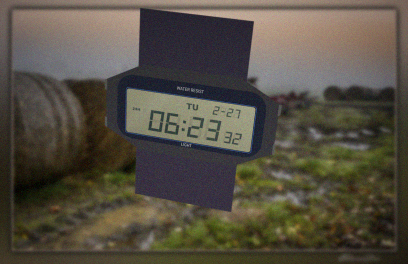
{"hour": 6, "minute": 23, "second": 32}
